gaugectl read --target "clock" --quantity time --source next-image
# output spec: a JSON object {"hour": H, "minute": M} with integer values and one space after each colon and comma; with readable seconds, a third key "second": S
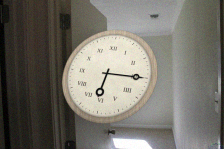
{"hour": 6, "minute": 15}
